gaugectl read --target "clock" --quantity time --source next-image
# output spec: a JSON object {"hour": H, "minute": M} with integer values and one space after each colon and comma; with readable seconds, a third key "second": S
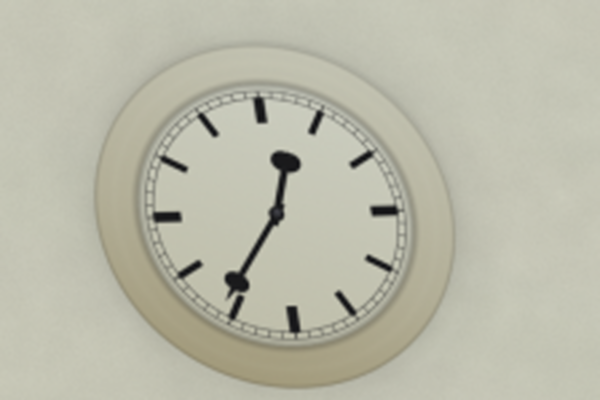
{"hour": 12, "minute": 36}
